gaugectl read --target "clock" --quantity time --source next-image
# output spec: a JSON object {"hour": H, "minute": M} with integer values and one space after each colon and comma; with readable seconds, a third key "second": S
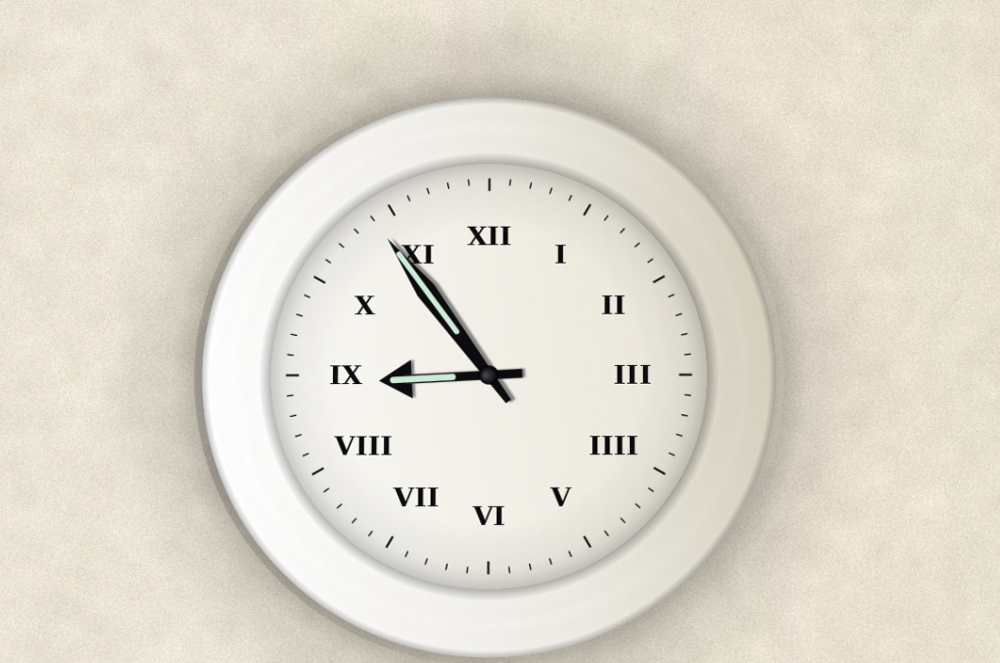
{"hour": 8, "minute": 54}
